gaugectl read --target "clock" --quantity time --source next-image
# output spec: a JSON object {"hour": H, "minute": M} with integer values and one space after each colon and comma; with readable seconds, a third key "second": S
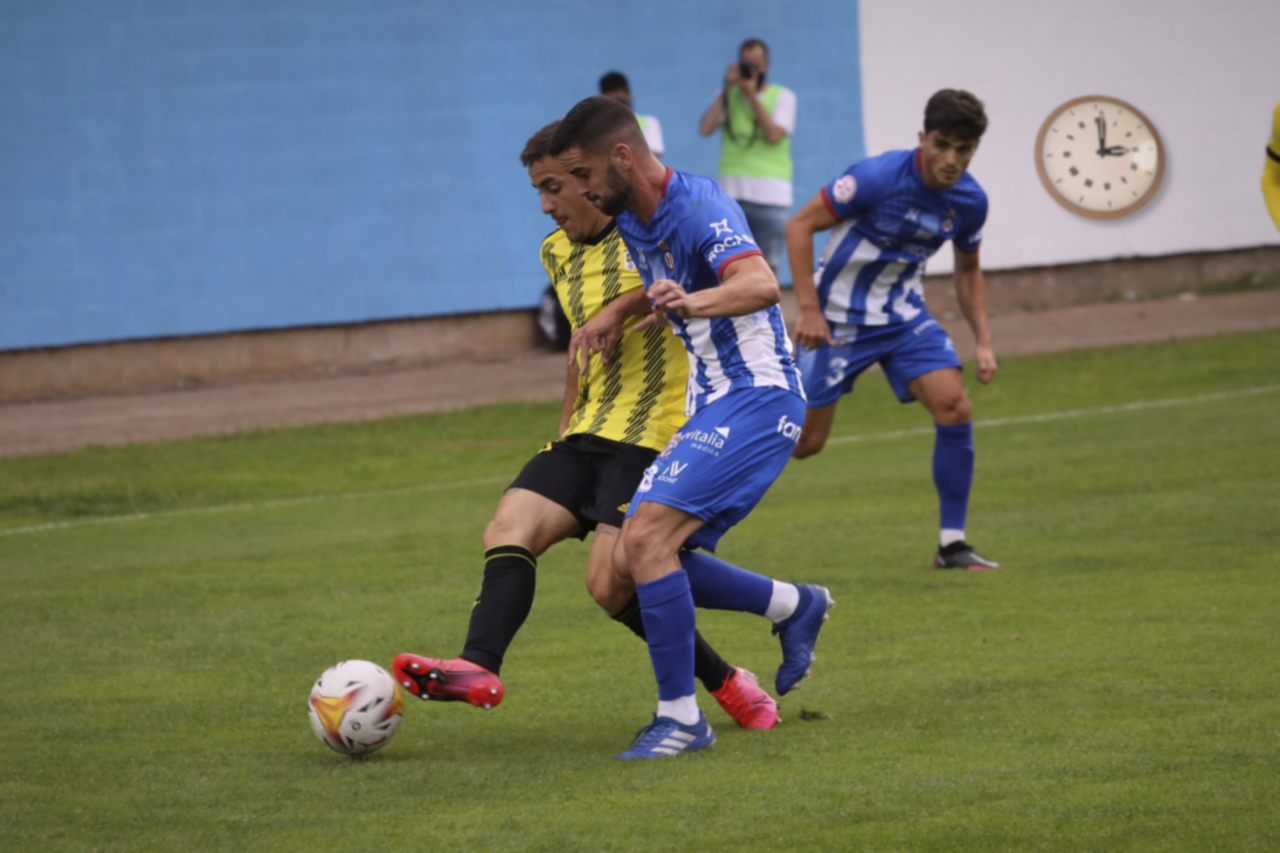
{"hour": 3, "minute": 1}
